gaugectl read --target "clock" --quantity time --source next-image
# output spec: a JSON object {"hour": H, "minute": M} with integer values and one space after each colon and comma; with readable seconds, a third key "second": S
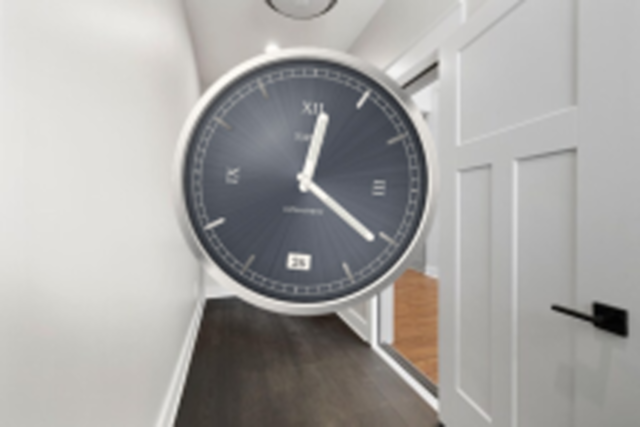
{"hour": 12, "minute": 21}
